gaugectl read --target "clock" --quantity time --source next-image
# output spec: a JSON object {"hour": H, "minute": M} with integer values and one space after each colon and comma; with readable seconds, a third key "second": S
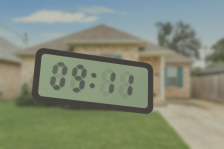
{"hour": 9, "minute": 11}
